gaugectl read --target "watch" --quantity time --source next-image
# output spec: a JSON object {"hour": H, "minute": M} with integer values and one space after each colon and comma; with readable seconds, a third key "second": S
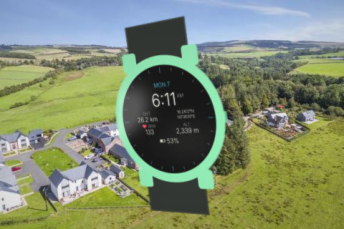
{"hour": 6, "minute": 11}
